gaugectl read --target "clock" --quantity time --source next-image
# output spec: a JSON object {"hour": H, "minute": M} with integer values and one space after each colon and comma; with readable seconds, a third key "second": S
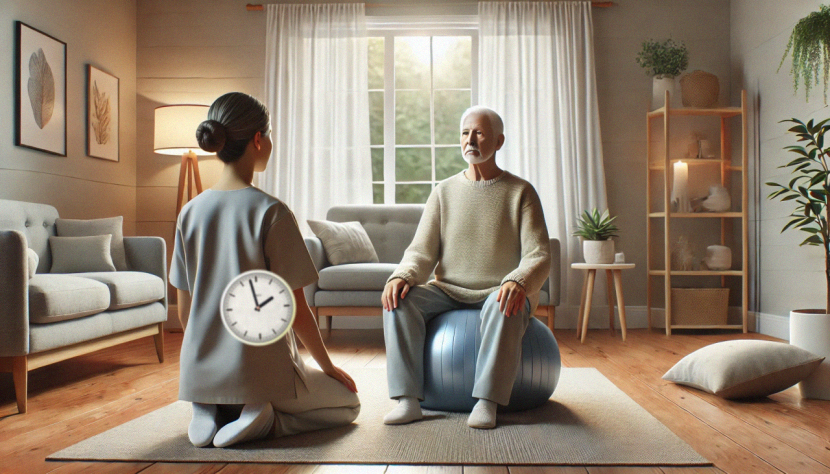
{"hour": 1, "minute": 58}
